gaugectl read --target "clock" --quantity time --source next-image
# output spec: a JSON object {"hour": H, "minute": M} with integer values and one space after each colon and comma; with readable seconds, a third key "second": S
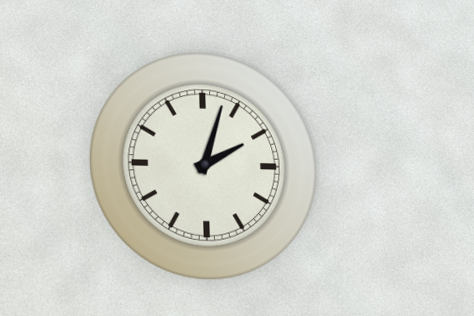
{"hour": 2, "minute": 3}
